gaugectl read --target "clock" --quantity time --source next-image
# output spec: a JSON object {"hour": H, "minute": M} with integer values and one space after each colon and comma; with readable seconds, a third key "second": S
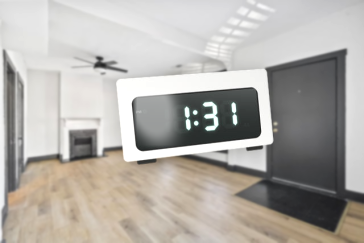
{"hour": 1, "minute": 31}
